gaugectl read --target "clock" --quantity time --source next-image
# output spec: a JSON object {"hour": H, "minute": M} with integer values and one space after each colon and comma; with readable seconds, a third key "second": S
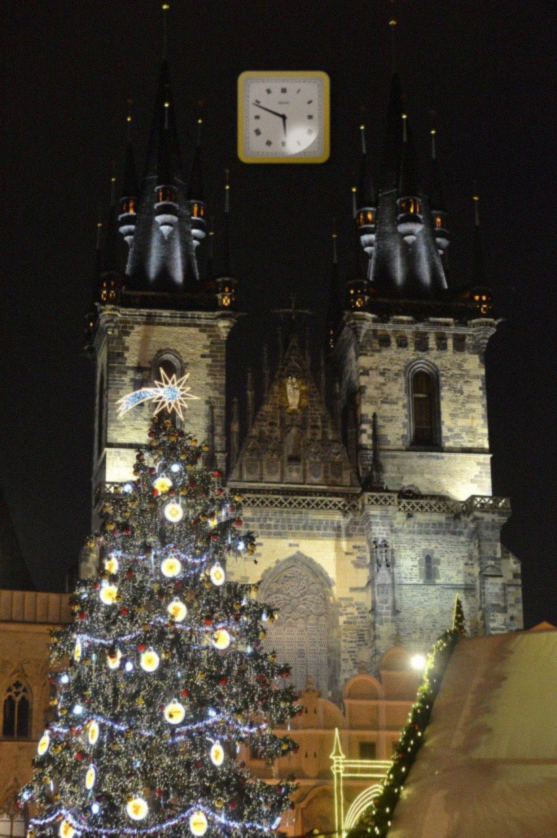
{"hour": 5, "minute": 49}
